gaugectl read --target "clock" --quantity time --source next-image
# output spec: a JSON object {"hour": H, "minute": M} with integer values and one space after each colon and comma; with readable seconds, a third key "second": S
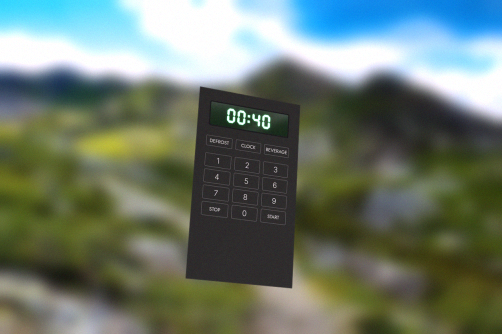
{"hour": 0, "minute": 40}
